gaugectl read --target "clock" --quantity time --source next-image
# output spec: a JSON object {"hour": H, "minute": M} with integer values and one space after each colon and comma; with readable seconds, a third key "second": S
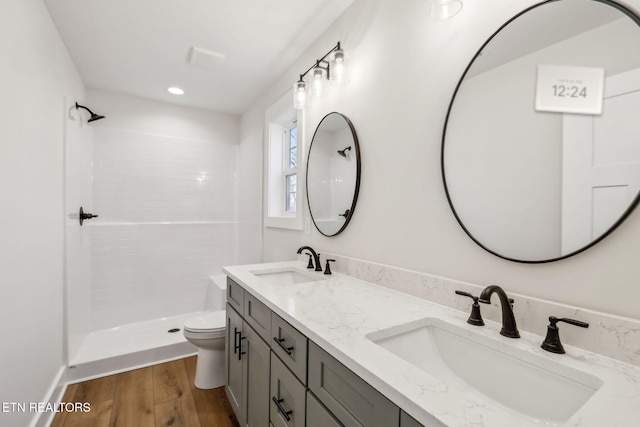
{"hour": 12, "minute": 24}
